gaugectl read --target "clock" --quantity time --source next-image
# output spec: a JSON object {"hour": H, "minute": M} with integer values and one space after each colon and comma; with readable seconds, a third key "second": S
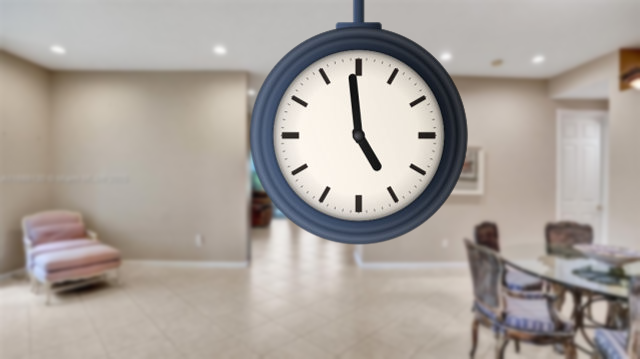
{"hour": 4, "minute": 59}
